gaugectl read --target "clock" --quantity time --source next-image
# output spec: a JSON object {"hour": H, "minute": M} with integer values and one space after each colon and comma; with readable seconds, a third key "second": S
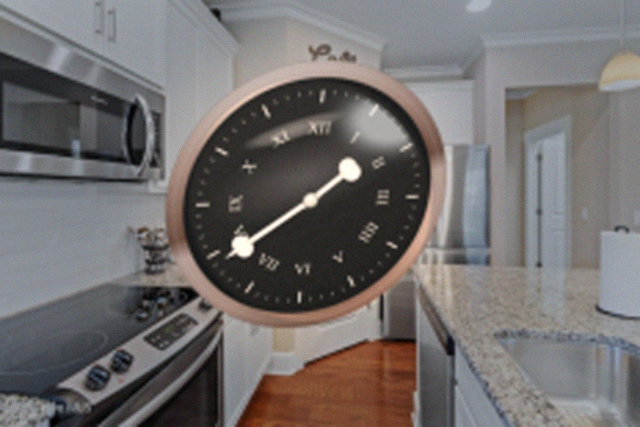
{"hour": 1, "minute": 39}
